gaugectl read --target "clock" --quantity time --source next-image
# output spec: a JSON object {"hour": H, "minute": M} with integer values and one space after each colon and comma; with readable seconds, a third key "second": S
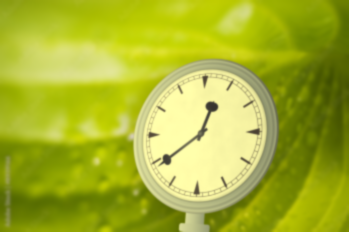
{"hour": 12, "minute": 39}
